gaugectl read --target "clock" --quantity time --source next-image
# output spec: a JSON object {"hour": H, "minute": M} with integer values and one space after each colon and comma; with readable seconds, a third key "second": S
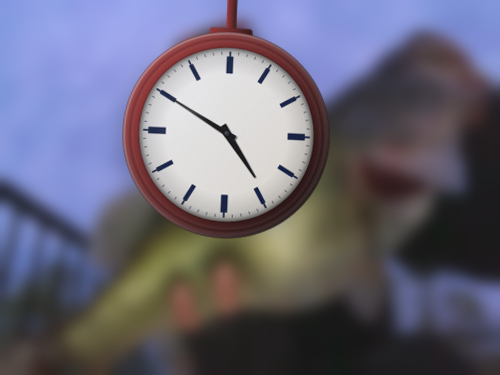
{"hour": 4, "minute": 50}
